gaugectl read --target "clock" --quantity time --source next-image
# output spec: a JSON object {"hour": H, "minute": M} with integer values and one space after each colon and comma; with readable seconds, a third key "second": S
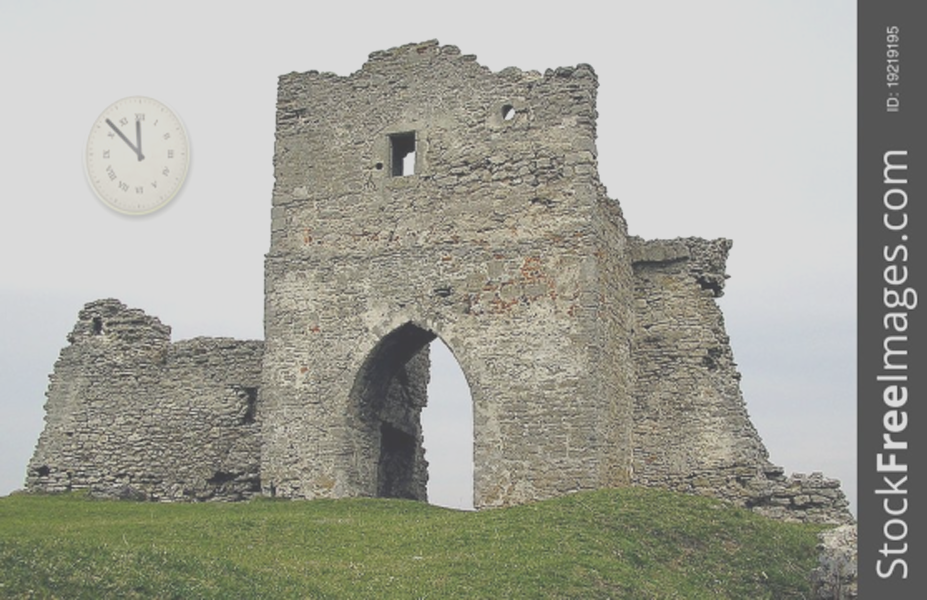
{"hour": 11, "minute": 52}
